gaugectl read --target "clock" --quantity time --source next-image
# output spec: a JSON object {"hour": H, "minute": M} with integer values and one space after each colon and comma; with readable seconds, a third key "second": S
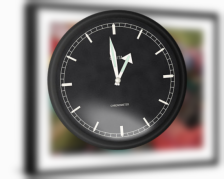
{"hour": 12, "minute": 59}
